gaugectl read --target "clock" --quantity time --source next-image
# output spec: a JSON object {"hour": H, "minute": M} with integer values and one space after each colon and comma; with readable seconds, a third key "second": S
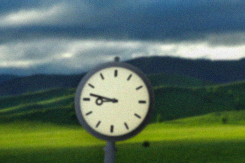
{"hour": 8, "minute": 47}
